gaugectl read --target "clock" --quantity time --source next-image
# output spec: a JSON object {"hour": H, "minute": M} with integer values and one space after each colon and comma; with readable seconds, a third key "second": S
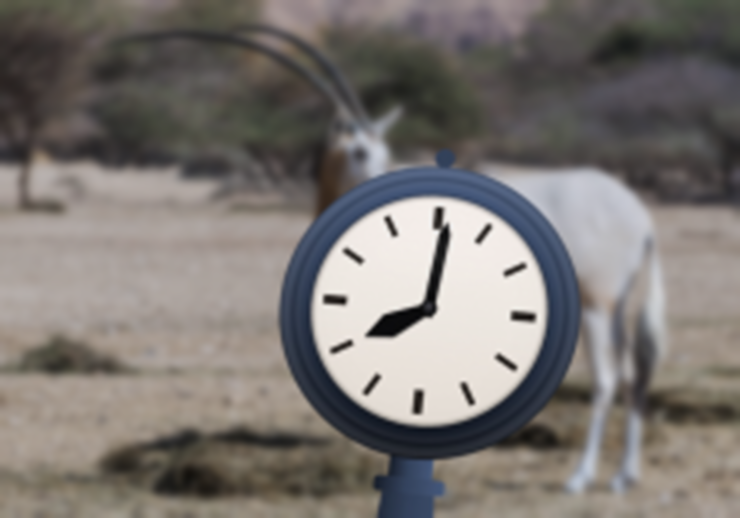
{"hour": 8, "minute": 1}
